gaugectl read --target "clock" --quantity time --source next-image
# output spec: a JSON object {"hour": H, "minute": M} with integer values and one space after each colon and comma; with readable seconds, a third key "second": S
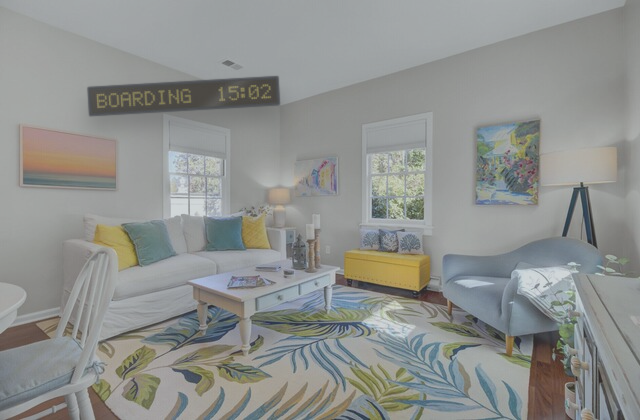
{"hour": 15, "minute": 2}
